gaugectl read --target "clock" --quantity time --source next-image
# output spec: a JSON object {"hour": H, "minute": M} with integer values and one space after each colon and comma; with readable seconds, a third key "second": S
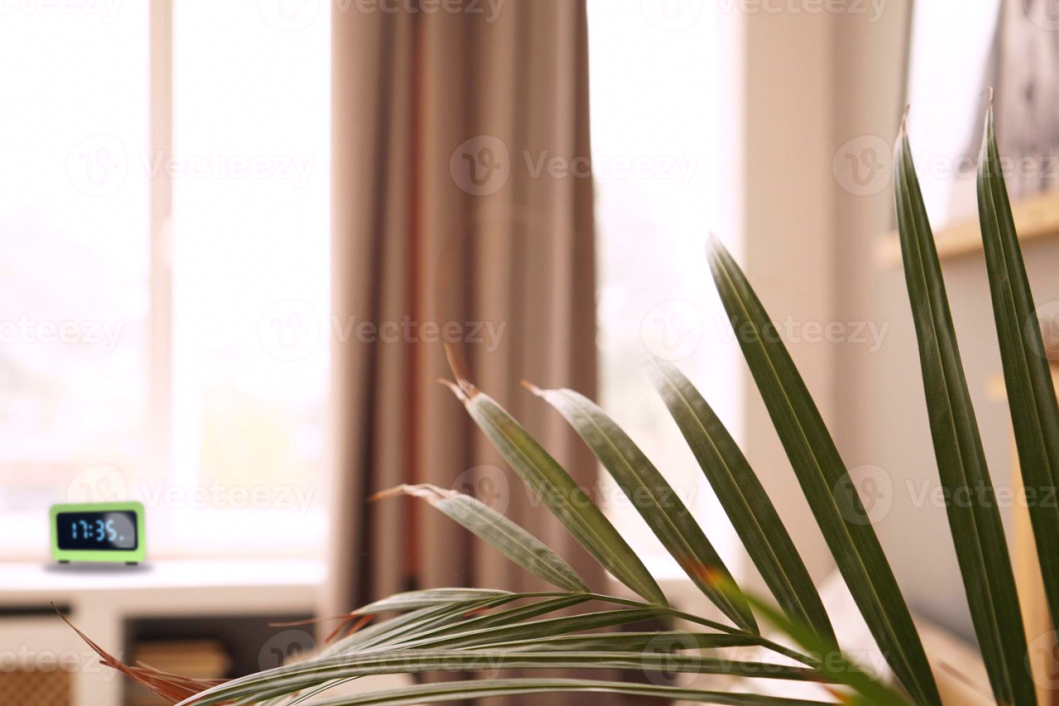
{"hour": 17, "minute": 35}
